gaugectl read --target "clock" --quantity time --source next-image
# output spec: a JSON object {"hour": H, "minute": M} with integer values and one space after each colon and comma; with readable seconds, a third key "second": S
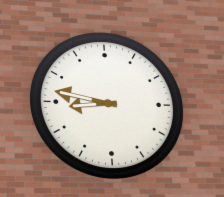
{"hour": 8, "minute": 47}
